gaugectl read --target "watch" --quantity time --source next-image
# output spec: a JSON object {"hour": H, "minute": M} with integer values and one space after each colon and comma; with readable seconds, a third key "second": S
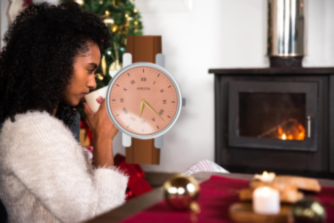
{"hour": 6, "minute": 22}
